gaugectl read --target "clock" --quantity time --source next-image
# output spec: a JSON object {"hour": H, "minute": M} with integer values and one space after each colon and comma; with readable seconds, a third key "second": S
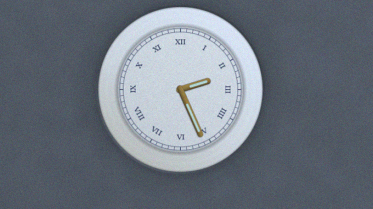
{"hour": 2, "minute": 26}
